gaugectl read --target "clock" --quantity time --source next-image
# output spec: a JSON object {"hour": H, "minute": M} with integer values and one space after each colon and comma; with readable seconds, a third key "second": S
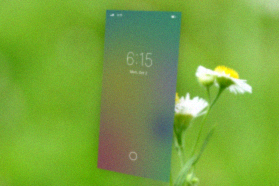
{"hour": 6, "minute": 15}
